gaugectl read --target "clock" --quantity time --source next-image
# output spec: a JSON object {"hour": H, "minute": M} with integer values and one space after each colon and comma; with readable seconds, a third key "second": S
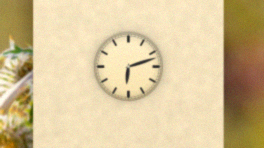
{"hour": 6, "minute": 12}
